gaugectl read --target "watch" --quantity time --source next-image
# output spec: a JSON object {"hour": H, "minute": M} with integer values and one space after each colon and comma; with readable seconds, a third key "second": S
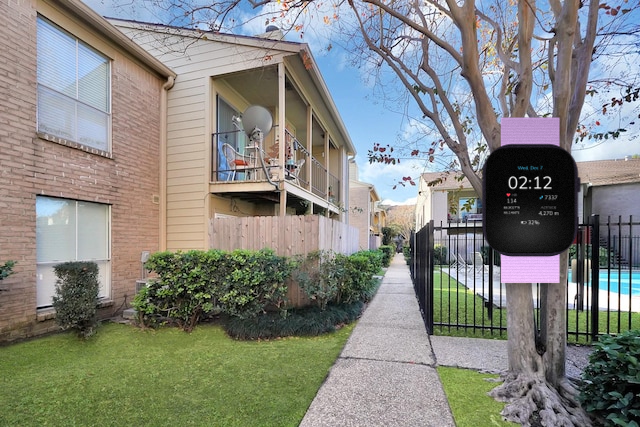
{"hour": 2, "minute": 12}
